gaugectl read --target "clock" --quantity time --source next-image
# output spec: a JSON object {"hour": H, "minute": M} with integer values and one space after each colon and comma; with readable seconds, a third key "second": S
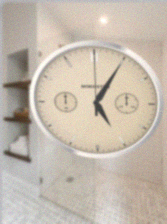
{"hour": 5, "minute": 5}
